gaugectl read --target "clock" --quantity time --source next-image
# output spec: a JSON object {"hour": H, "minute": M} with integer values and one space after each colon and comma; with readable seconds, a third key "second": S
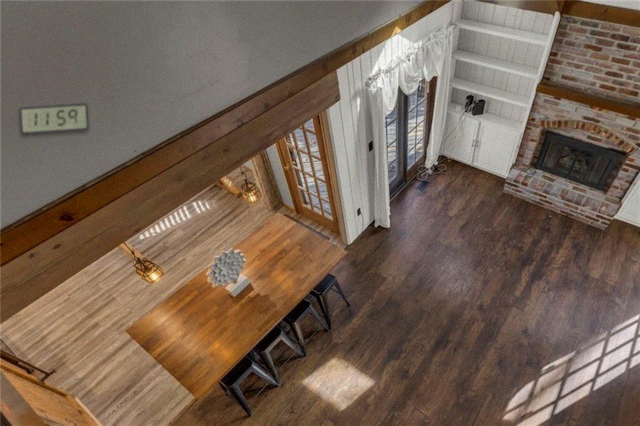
{"hour": 11, "minute": 59}
